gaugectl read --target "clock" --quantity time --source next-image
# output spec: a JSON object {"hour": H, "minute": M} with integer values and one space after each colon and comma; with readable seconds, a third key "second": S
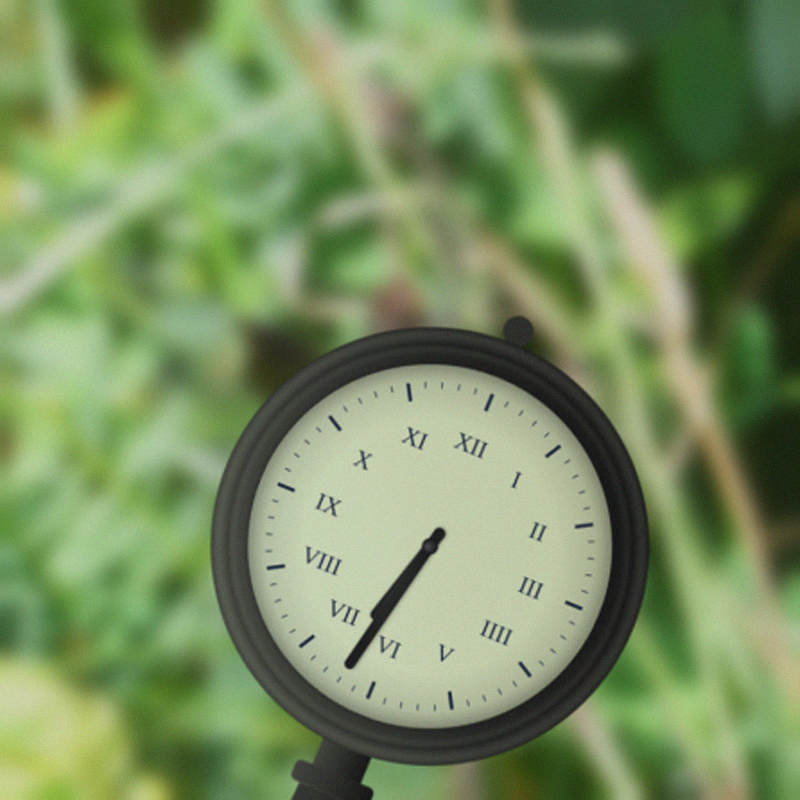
{"hour": 6, "minute": 32}
